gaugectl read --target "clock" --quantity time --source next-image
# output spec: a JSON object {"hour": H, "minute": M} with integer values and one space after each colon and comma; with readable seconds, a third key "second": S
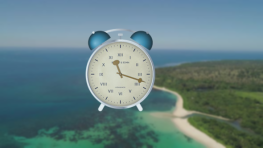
{"hour": 11, "minute": 18}
